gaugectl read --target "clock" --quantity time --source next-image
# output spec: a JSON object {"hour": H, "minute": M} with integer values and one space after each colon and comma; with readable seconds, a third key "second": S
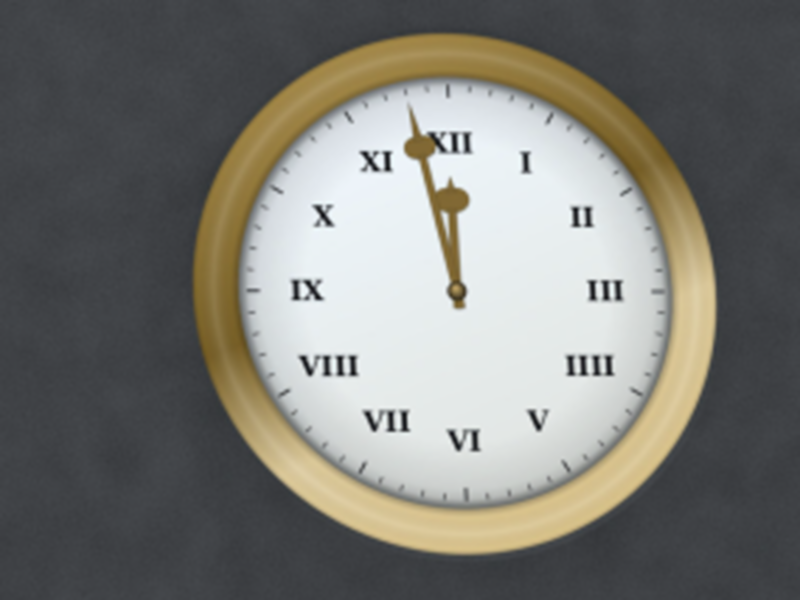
{"hour": 11, "minute": 58}
